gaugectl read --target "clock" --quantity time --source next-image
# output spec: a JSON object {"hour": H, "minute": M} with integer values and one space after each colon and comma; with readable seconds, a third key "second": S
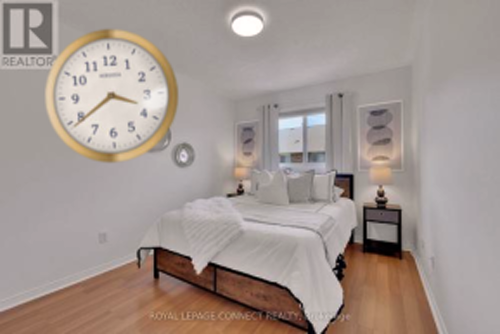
{"hour": 3, "minute": 39}
